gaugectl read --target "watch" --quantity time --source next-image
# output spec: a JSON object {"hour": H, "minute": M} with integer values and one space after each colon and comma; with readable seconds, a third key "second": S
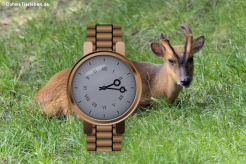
{"hour": 2, "minute": 16}
